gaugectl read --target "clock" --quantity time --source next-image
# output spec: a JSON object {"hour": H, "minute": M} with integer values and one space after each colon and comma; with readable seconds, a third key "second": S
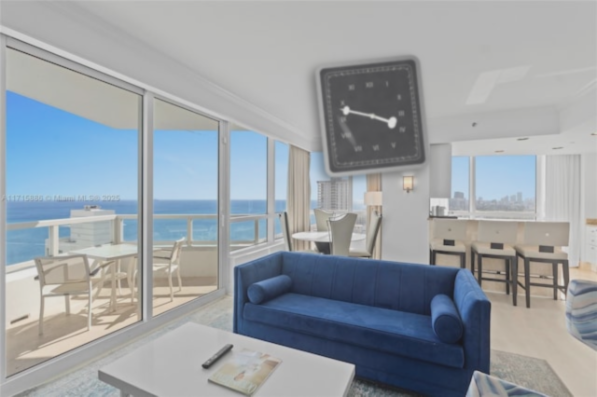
{"hour": 3, "minute": 48}
